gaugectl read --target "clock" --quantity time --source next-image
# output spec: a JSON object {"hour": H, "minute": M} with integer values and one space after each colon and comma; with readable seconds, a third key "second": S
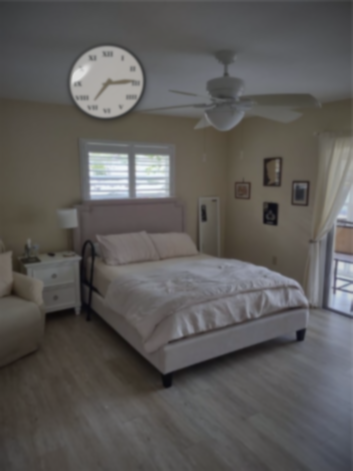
{"hour": 7, "minute": 14}
